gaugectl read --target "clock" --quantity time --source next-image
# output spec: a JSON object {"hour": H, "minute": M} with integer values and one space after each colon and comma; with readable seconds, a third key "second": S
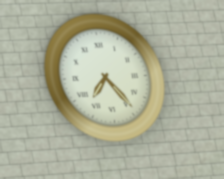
{"hour": 7, "minute": 24}
